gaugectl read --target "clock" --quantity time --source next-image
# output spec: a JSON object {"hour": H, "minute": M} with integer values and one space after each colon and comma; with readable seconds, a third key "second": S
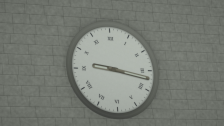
{"hour": 9, "minute": 17}
